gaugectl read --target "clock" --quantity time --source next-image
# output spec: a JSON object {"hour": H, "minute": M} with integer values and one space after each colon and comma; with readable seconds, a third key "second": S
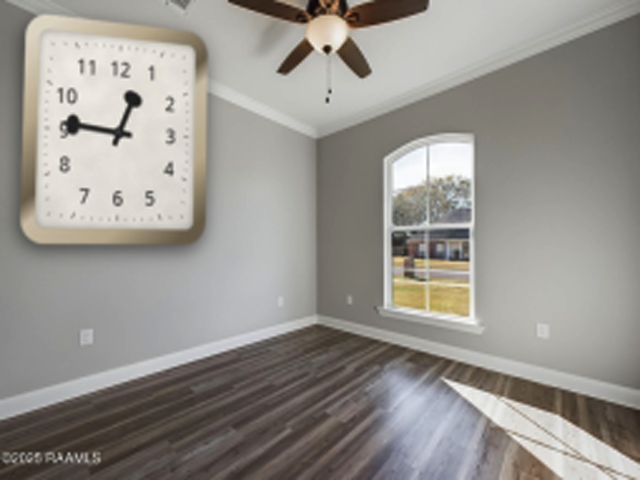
{"hour": 12, "minute": 46}
